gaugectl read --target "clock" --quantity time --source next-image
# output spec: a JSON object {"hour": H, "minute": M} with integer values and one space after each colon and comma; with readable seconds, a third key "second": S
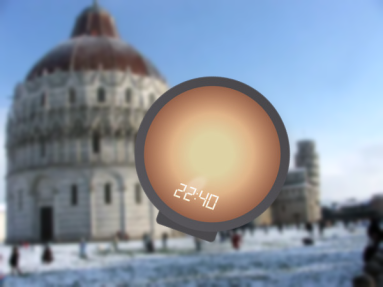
{"hour": 22, "minute": 40}
